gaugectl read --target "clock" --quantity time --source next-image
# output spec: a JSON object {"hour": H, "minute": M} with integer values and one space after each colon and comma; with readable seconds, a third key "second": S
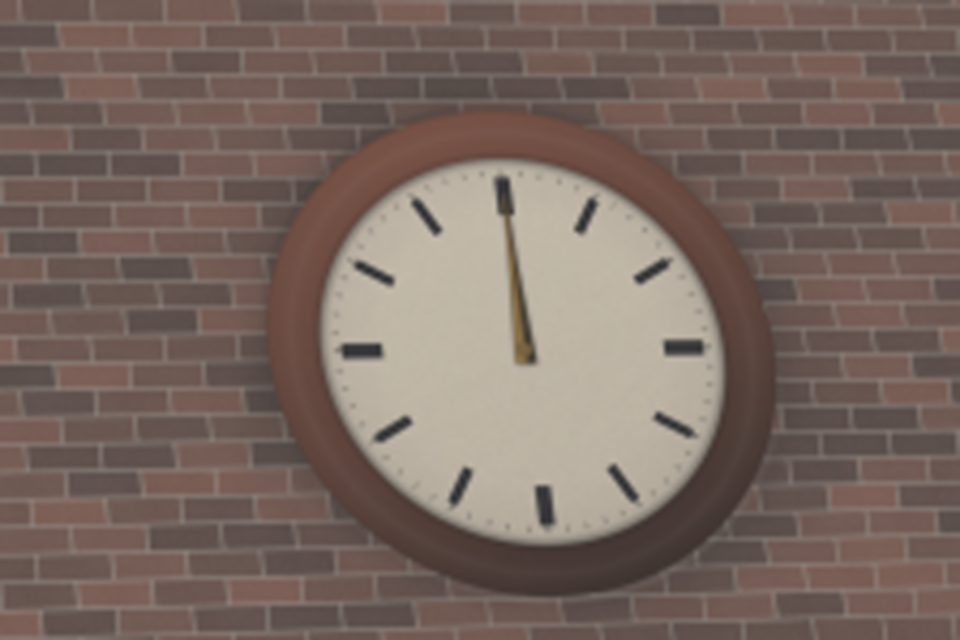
{"hour": 12, "minute": 0}
